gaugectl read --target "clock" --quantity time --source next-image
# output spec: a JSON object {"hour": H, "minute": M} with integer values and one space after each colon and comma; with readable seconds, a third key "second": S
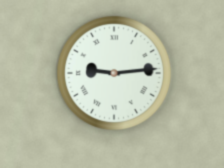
{"hour": 9, "minute": 14}
